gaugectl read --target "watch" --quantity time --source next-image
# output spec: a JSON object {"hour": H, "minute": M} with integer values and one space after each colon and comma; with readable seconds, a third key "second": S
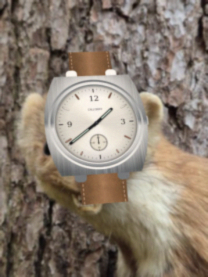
{"hour": 1, "minute": 39}
